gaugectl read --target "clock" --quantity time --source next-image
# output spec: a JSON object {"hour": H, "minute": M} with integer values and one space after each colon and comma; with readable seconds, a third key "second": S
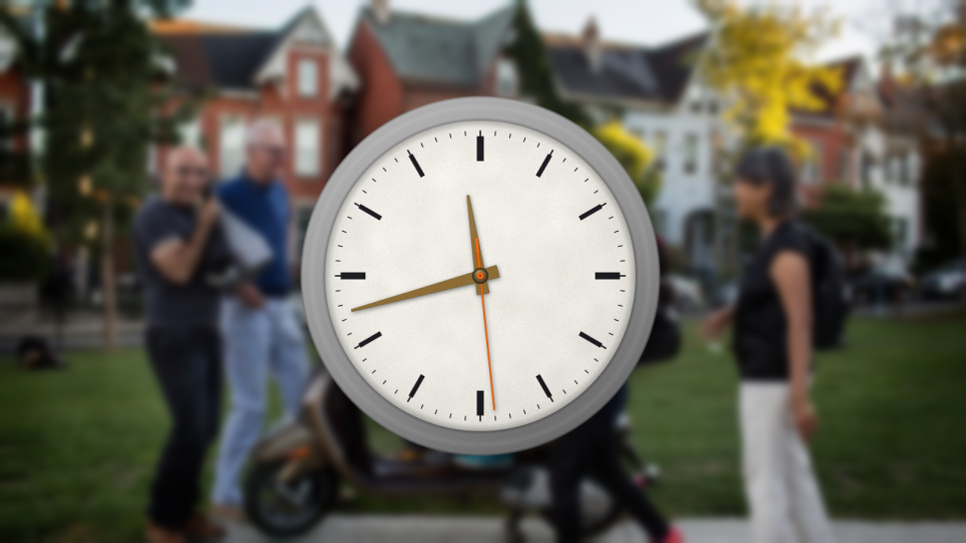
{"hour": 11, "minute": 42, "second": 29}
